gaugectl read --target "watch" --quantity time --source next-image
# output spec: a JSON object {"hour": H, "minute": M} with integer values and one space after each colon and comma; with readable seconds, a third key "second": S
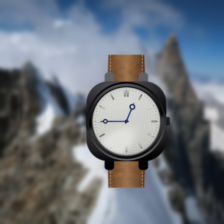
{"hour": 12, "minute": 45}
